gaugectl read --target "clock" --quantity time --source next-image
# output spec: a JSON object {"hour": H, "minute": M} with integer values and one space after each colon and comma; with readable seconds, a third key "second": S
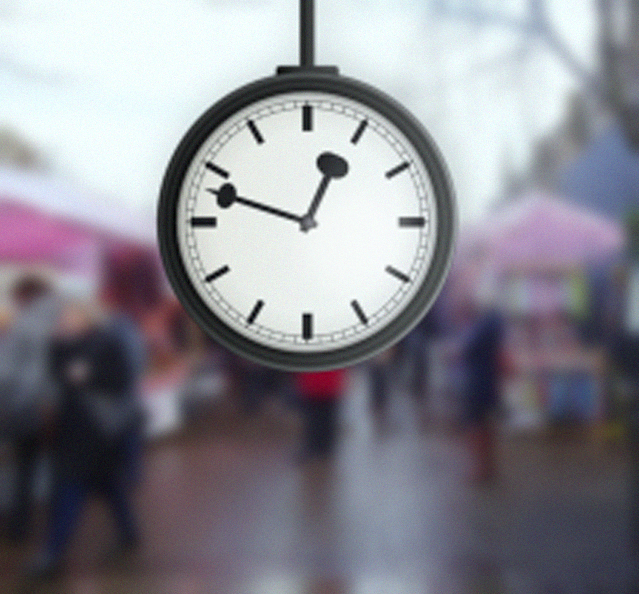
{"hour": 12, "minute": 48}
